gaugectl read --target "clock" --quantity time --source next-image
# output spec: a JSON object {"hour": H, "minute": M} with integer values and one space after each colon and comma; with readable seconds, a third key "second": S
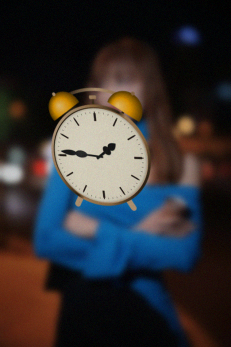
{"hour": 1, "minute": 46}
